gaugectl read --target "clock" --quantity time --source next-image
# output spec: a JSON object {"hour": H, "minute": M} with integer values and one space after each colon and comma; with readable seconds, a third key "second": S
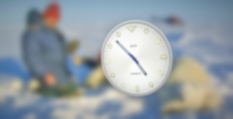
{"hour": 4, "minute": 53}
